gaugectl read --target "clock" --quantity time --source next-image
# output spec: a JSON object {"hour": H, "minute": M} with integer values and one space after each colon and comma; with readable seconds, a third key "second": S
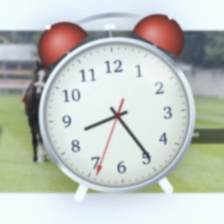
{"hour": 8, "minute": 24, "second": 34}
